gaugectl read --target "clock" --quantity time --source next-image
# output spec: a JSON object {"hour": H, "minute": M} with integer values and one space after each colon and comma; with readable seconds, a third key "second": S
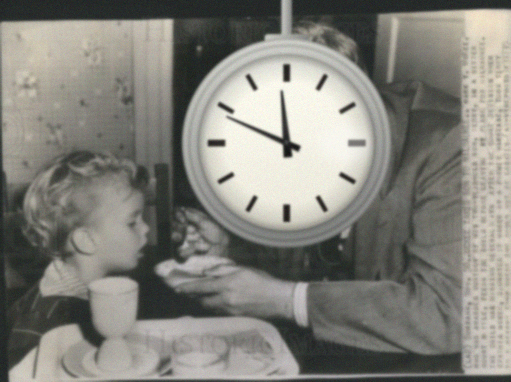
{"hour": 11, "minute": 49}
